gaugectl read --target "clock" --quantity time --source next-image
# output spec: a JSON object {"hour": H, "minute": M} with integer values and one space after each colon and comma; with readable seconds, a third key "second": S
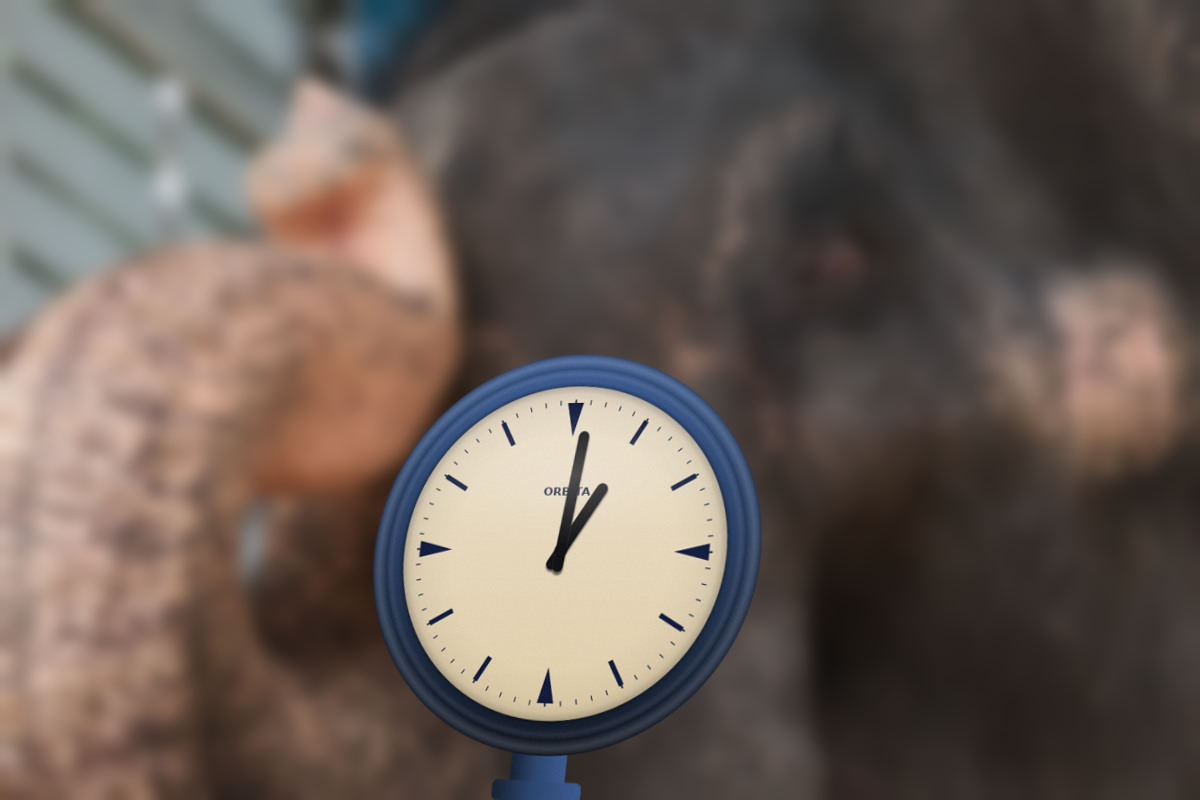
{"hour": 1, "minute": 1}
